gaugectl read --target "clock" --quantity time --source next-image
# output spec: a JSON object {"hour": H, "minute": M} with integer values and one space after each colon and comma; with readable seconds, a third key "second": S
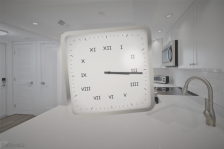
{"hour": 3, "minute": 16}
